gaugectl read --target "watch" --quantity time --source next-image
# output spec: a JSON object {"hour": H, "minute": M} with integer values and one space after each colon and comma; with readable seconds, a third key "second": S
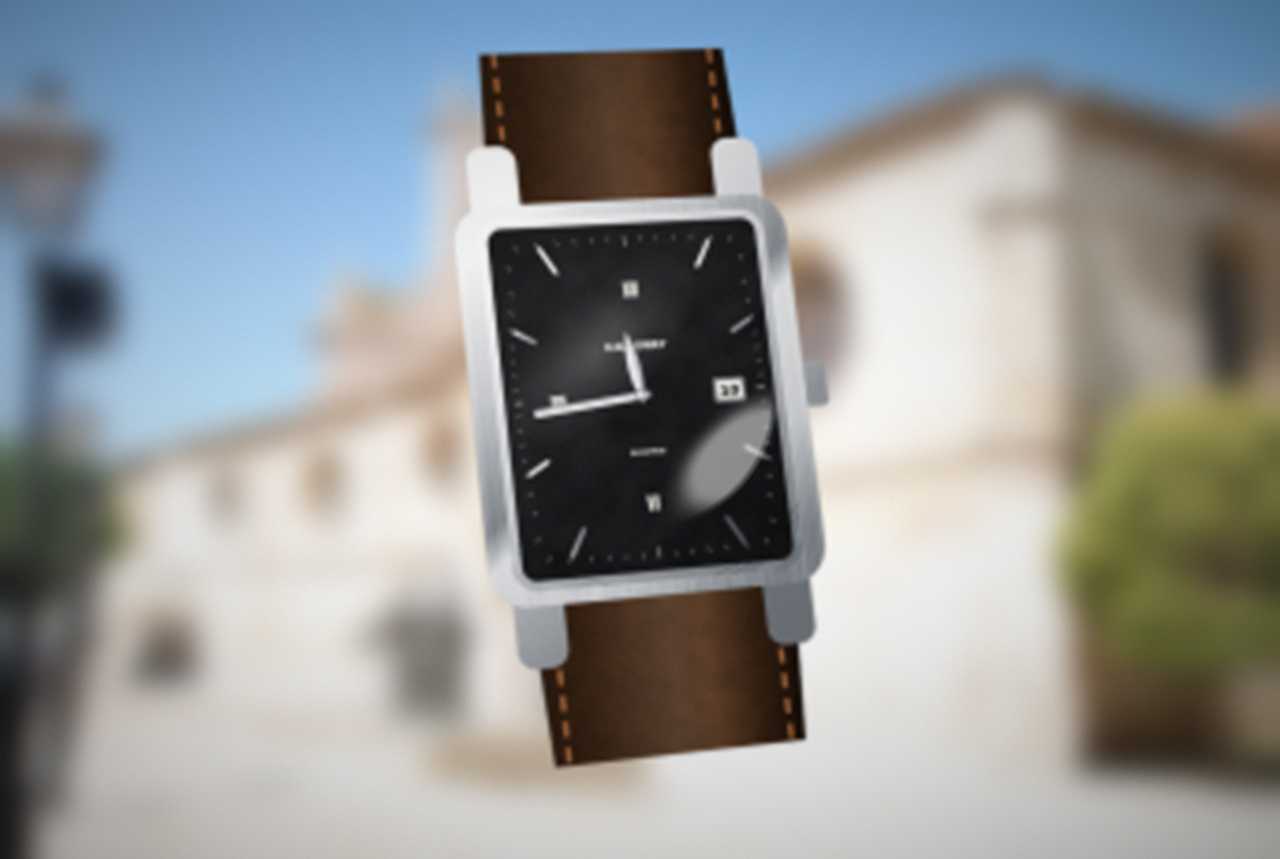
{"hour": 11, "minute": 44}
